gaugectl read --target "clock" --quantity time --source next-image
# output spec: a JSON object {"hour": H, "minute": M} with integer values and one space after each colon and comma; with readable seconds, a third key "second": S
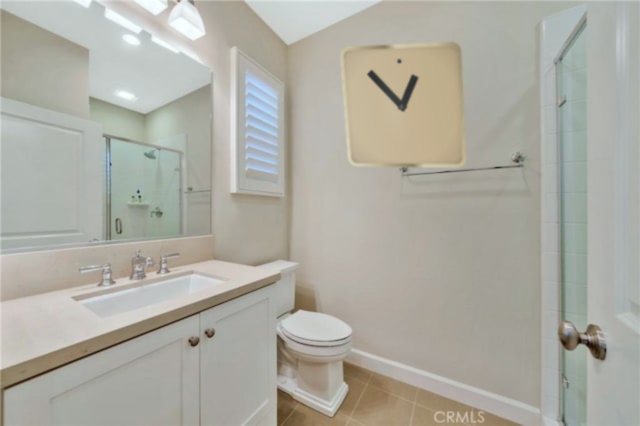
{"hour": 12, "minute": 53}
